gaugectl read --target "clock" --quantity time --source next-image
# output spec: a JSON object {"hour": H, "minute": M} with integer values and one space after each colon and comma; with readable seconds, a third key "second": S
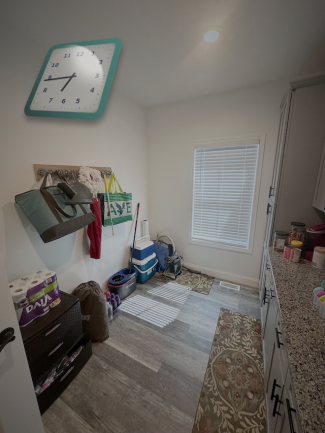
{"hour": 6, "minute": 44}
